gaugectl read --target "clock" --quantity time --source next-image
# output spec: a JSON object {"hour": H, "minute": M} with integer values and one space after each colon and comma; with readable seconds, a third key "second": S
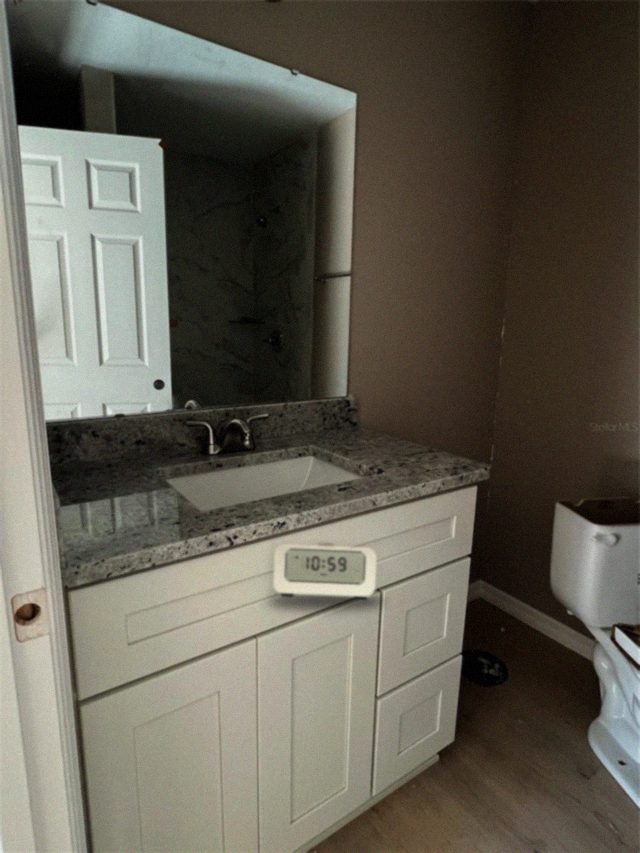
{"hour": 10, "minute": 59}
